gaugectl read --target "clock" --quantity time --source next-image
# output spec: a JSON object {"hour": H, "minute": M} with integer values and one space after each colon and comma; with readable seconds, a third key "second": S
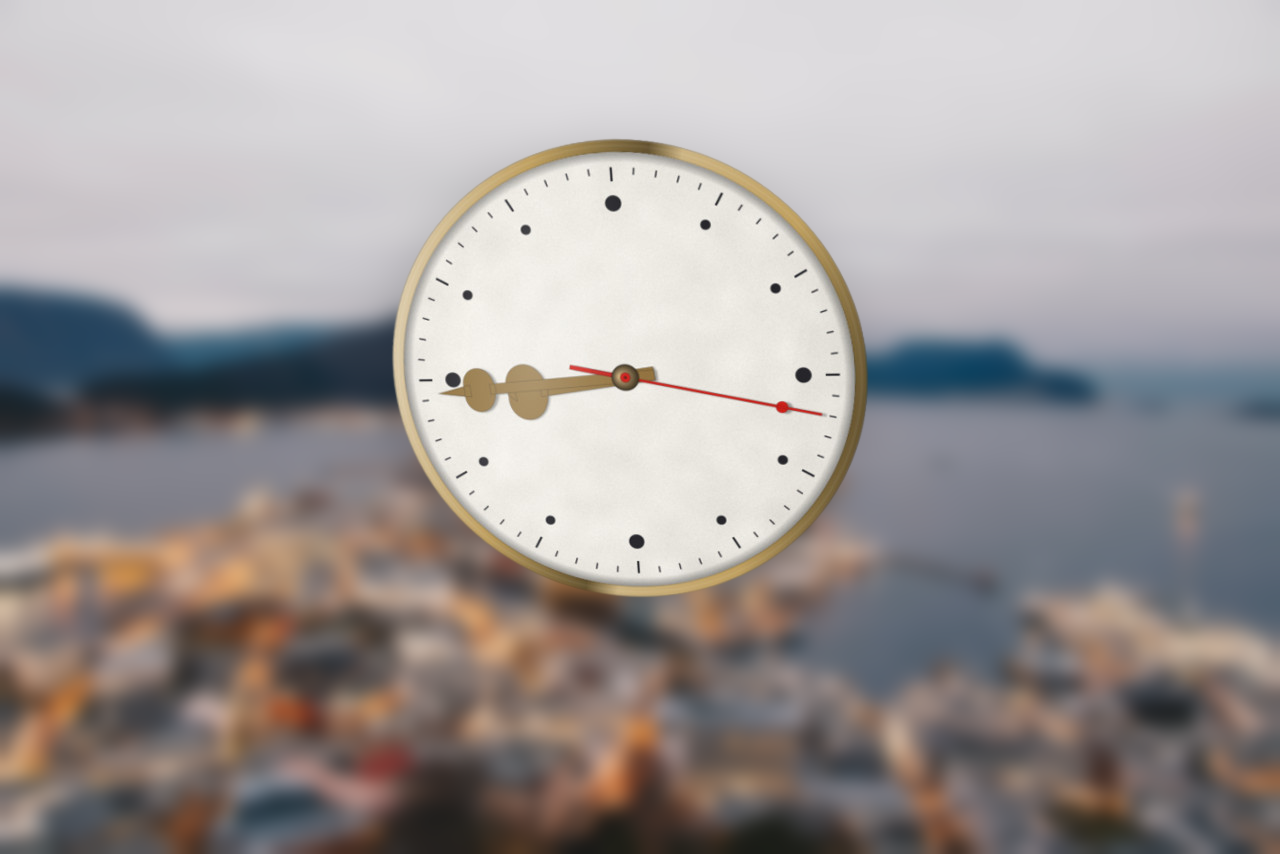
{"hour": 8, "minute": 44, "second": 17}
